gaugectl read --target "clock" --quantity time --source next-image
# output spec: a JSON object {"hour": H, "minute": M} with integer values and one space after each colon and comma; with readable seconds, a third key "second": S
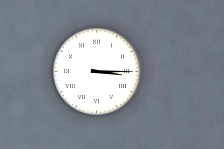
{"hour": 3, "minute": 15}
